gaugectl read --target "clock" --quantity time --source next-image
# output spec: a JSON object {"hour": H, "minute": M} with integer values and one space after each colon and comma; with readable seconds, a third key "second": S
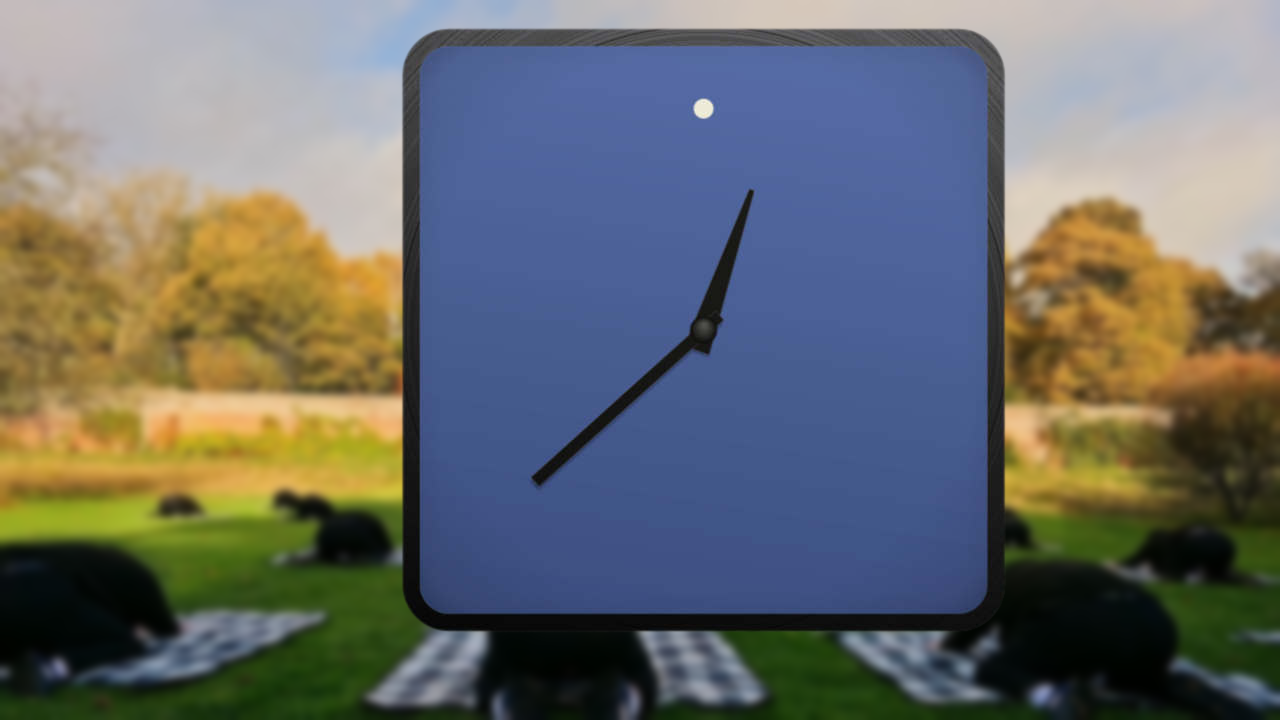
{"hour": 12, "minute": 38}
